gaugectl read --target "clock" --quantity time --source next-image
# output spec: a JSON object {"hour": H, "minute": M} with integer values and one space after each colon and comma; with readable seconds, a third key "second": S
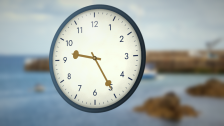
{"hour": 9, "minute": 25}
